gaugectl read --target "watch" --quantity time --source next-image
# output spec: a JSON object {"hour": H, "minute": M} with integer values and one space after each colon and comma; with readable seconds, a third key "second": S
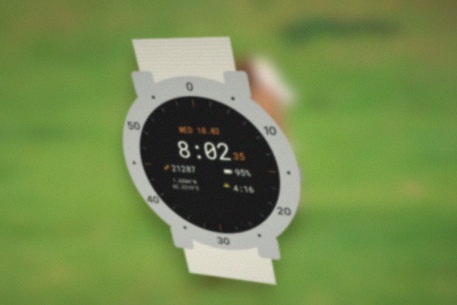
{"hour": 8, "minute": 2}
